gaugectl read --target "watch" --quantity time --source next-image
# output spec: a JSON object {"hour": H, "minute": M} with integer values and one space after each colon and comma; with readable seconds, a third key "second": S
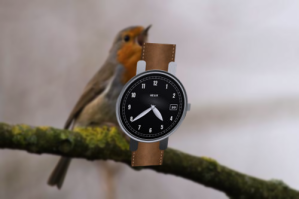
{"hour": 4, "minute": 39}
